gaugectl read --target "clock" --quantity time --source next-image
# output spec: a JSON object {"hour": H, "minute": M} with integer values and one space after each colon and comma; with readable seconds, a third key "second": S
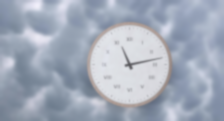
{"hour": 11, "minute": 13}
